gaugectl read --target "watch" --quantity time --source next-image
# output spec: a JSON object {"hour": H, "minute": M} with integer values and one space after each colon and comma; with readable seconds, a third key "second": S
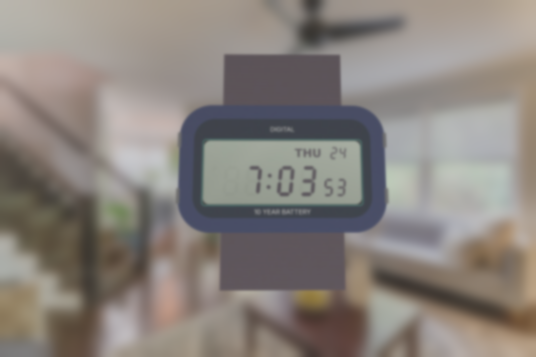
{"hour": 7, "minute": 3, "second": 53}
